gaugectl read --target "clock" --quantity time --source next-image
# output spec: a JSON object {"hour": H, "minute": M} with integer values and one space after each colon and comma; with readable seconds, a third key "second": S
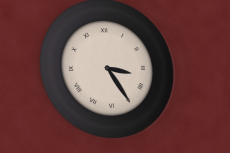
{"hour": 3, "minute": 25}
